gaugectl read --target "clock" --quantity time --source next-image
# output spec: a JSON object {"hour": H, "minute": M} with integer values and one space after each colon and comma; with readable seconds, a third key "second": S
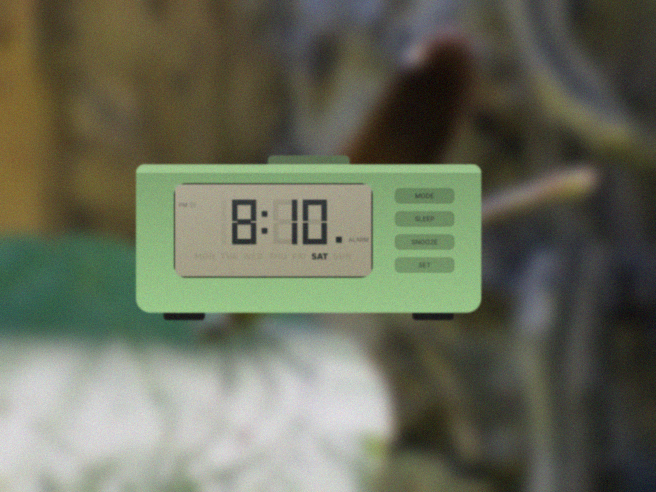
{"hour": 8, "minute": 10}
